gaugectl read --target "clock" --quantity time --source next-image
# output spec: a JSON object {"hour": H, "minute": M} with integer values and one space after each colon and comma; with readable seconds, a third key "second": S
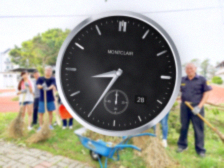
{"hour": 8, "minute": 35}
